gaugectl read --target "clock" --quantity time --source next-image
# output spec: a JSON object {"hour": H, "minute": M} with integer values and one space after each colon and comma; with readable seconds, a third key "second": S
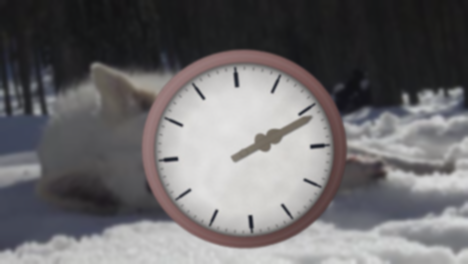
{"hour": 2, "minute": 11}
